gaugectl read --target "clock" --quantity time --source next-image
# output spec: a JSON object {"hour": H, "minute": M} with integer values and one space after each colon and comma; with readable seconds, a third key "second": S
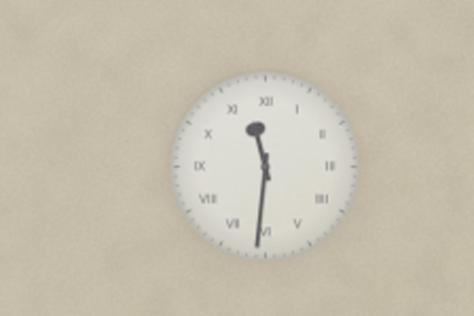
{"hour": 11, "minute": 31}
